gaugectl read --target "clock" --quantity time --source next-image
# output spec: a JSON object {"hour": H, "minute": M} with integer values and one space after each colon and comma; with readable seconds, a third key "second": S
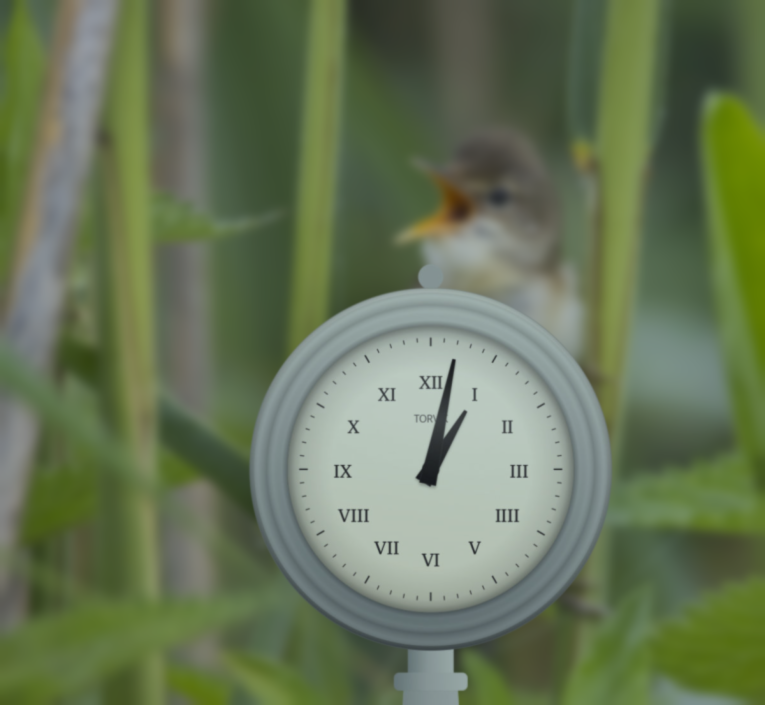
{"hour": 1, "minute": 2}
